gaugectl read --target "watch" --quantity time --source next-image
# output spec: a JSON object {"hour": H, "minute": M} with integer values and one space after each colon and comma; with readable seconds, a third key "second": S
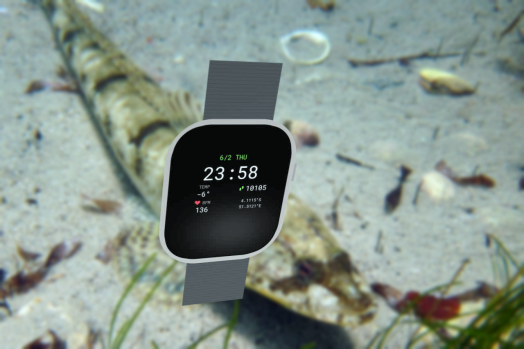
{"hour": 23, "minute": 58}
